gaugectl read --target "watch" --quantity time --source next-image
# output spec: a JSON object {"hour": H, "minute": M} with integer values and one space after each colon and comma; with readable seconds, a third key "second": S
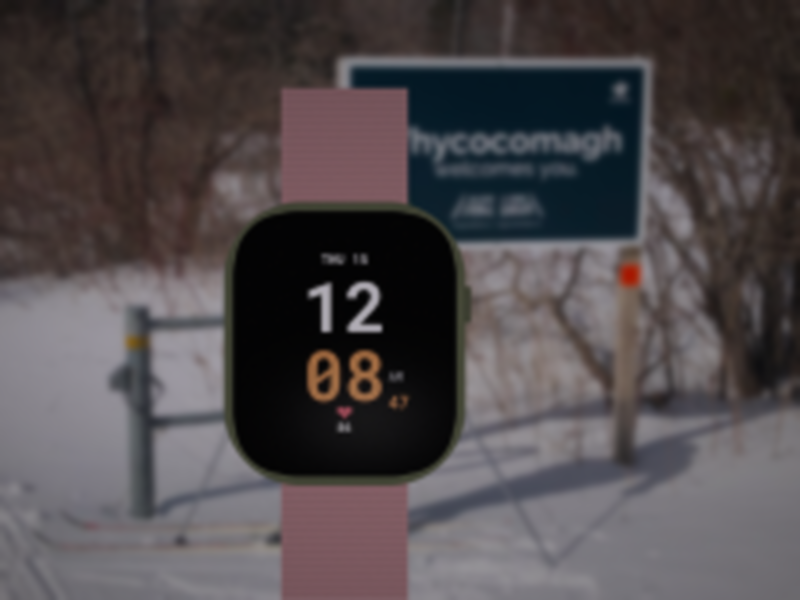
{"hour": 12, "minute": 8}
